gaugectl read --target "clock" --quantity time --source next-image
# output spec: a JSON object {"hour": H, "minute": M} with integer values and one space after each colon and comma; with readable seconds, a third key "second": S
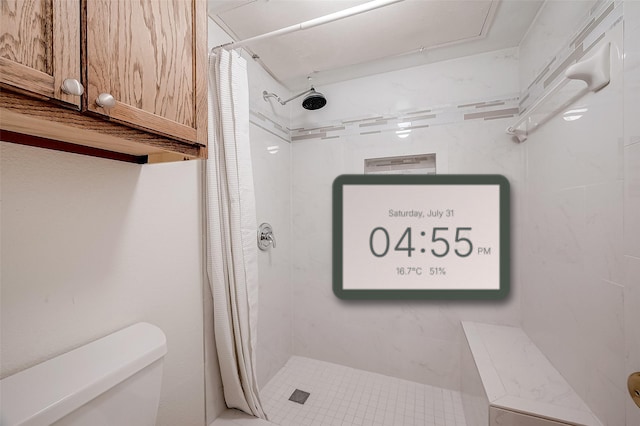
{"hour": 4, "minute": 55}
